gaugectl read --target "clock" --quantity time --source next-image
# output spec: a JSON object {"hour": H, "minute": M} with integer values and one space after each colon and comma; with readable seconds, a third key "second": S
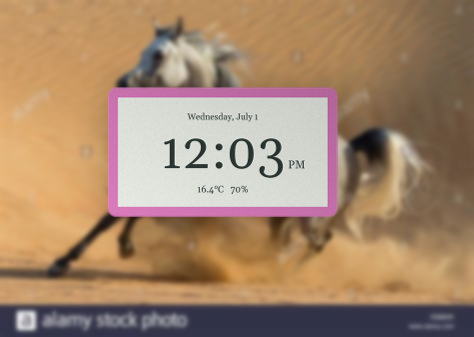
{"hour": 12, "minute": 3}
